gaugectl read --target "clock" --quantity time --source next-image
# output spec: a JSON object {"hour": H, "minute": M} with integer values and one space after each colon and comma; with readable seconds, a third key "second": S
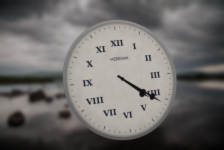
{"hour": 4, "minute": 21}
